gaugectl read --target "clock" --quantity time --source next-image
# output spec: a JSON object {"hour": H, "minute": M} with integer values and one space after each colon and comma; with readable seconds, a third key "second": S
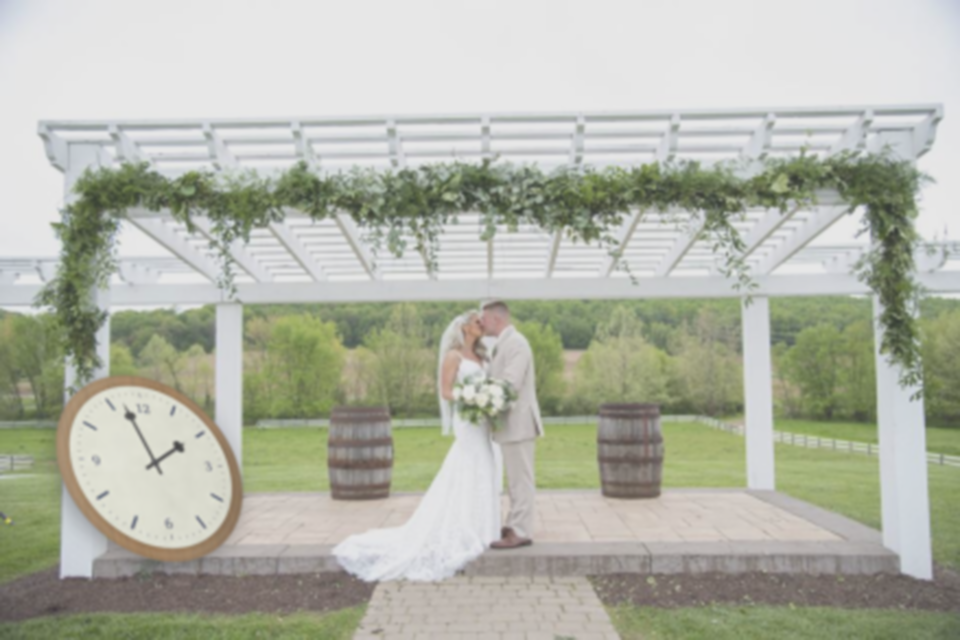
{"hour": 1, "minute": 57}
